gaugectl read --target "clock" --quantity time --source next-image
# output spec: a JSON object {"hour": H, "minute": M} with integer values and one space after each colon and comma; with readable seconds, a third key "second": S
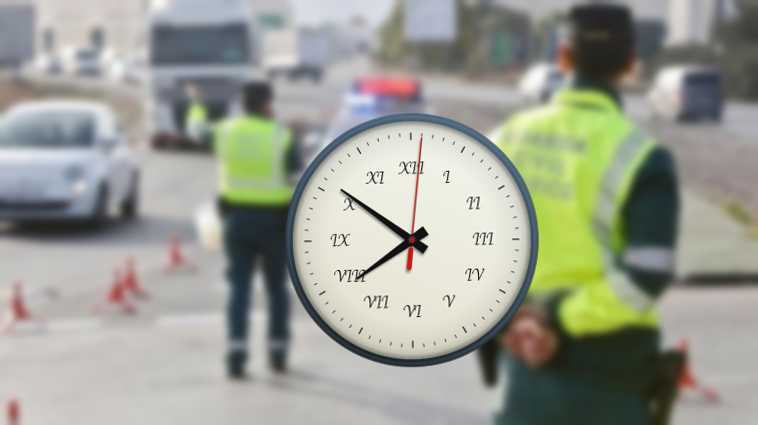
{"hour": 7, "minute": 51, "second": 1}
